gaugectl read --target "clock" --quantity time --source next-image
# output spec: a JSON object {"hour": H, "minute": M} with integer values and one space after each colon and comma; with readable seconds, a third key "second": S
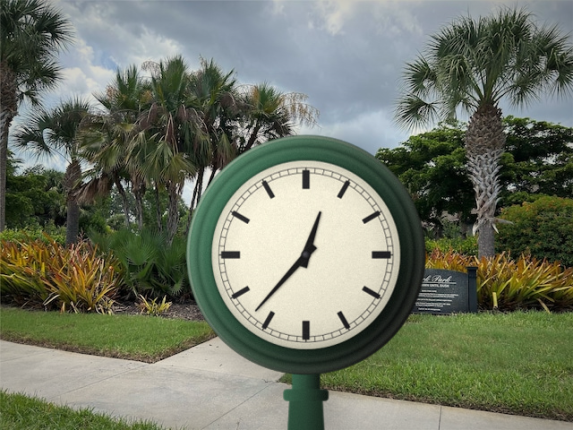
{"hour": 12, "minute": 37}
